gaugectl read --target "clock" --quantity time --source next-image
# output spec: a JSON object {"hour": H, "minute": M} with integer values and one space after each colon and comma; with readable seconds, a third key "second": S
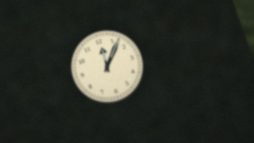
{"hour": 12, "minute": 7}
